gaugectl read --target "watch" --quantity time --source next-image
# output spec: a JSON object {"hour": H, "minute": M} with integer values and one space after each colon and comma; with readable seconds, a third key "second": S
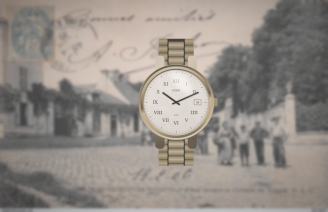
{"hour": 10, "minute": 11}
